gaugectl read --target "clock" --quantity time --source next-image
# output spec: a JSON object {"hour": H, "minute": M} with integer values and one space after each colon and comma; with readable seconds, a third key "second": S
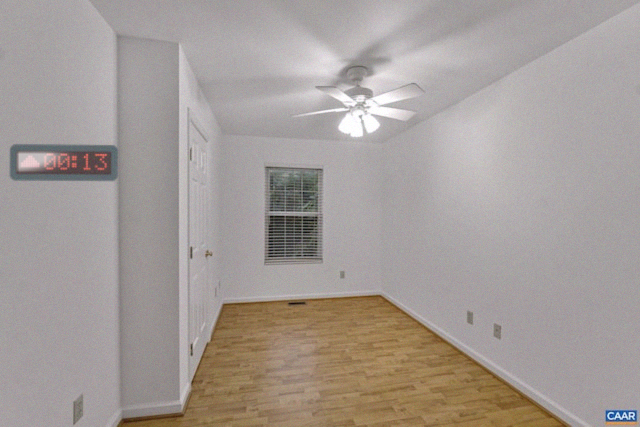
{"hour": 0, "minute": 13}
